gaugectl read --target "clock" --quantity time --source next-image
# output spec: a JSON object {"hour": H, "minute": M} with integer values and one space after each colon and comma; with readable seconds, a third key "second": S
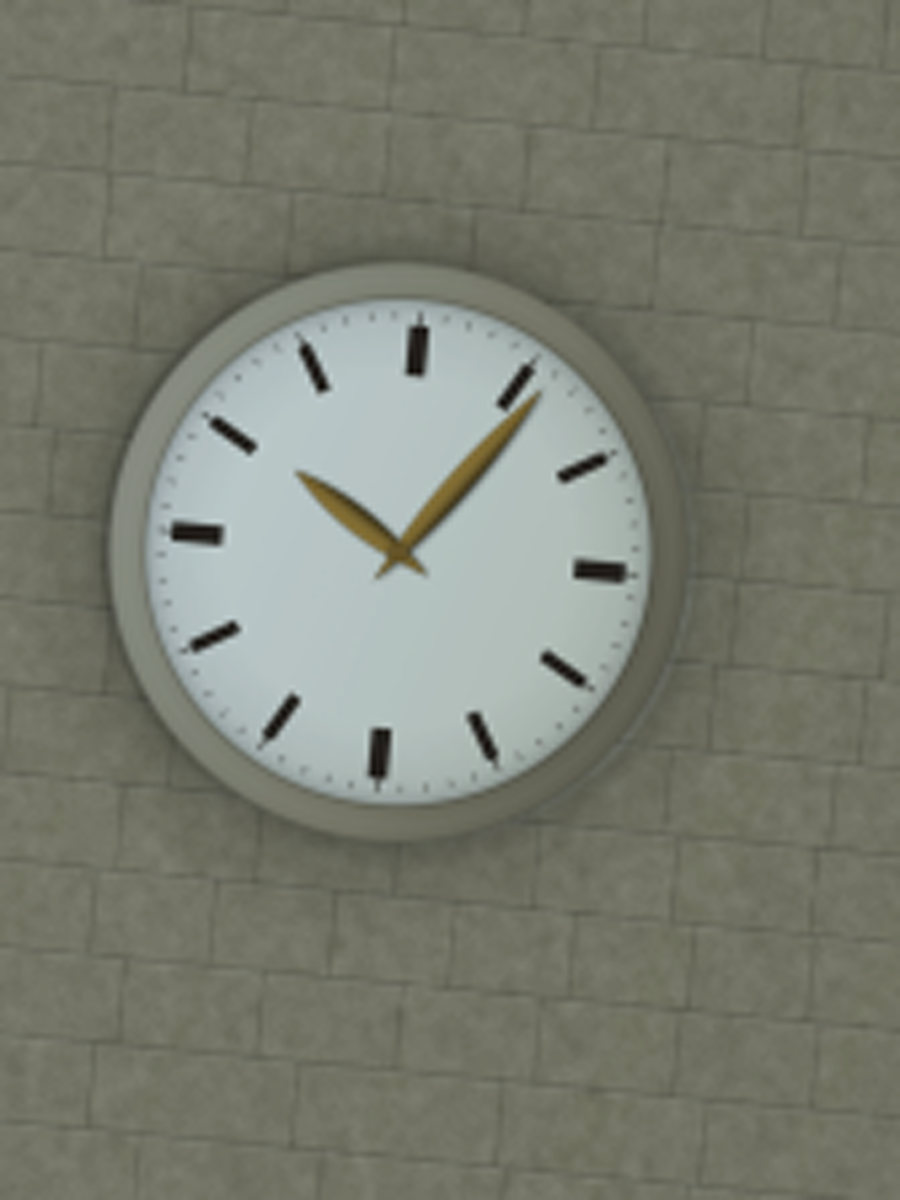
{"hour": 10, "minute": 6}
